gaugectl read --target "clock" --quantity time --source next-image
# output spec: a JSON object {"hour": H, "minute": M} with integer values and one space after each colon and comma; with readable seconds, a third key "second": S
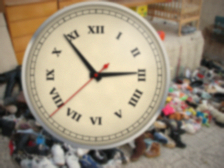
{"hour": 2, "minute": 53, "second": 38}
